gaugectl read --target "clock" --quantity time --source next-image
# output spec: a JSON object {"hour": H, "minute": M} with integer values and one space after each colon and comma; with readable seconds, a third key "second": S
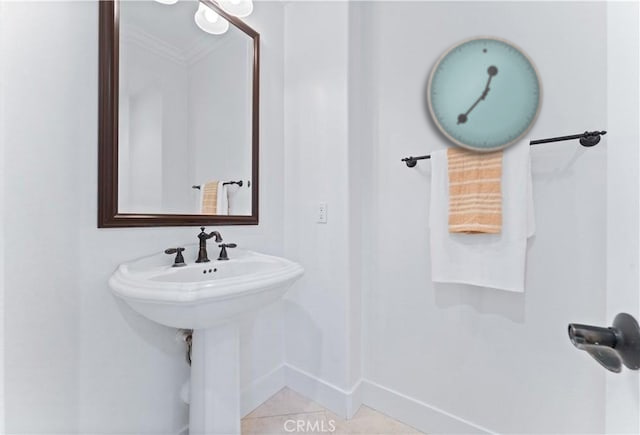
{"hour": 12, "minute": 37}
